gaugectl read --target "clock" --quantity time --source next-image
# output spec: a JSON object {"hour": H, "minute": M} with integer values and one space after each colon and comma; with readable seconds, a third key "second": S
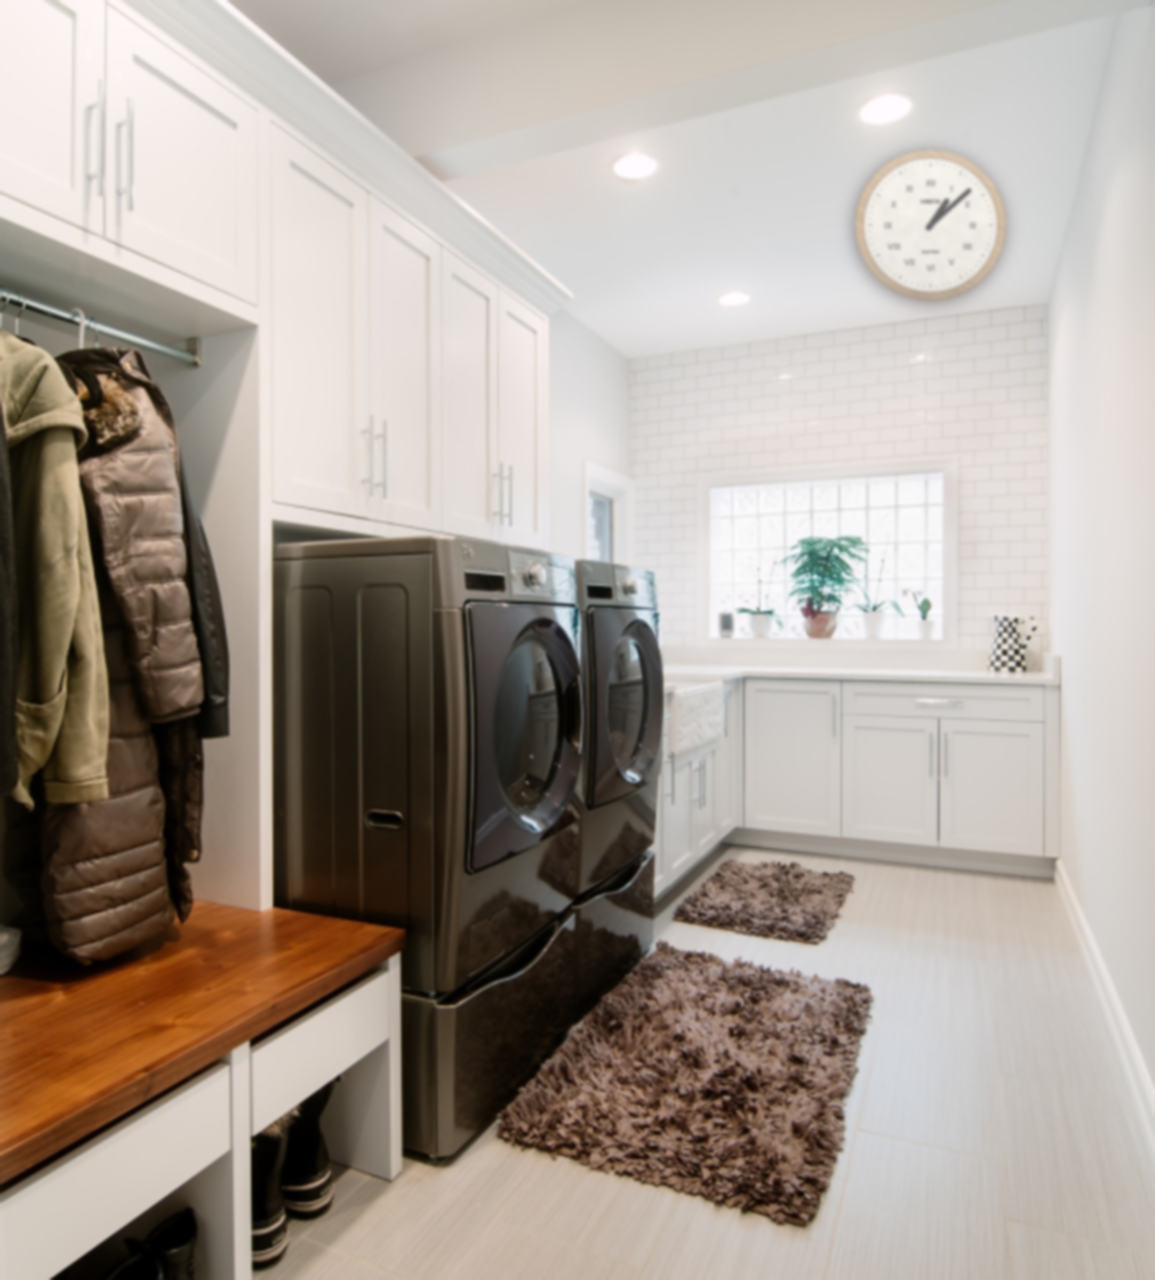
{"hour": 1, "minute": 8}
